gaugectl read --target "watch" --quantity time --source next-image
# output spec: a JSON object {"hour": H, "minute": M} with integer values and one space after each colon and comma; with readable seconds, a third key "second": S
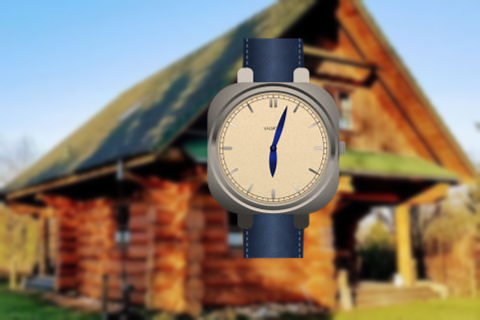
{"hour": 6, "minute": 3}
